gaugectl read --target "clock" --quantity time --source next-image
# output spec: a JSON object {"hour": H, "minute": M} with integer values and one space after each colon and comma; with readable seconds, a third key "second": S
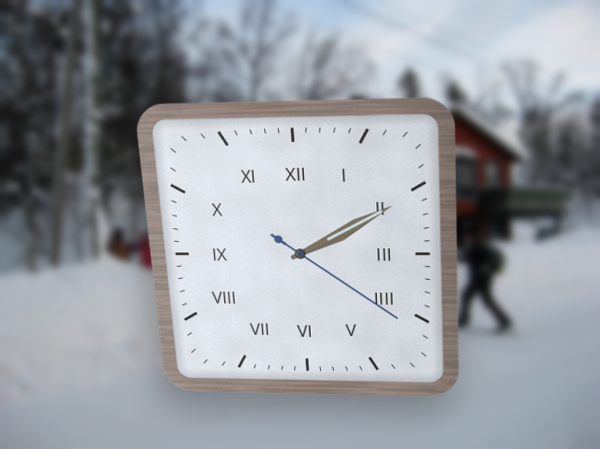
{"hour": 2, "minute": 10, "second": 21}
